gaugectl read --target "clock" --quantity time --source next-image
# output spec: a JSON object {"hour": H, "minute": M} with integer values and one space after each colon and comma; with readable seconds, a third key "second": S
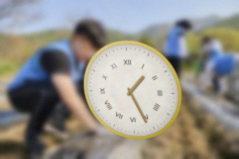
{"hour": 1, "minute": 26}
